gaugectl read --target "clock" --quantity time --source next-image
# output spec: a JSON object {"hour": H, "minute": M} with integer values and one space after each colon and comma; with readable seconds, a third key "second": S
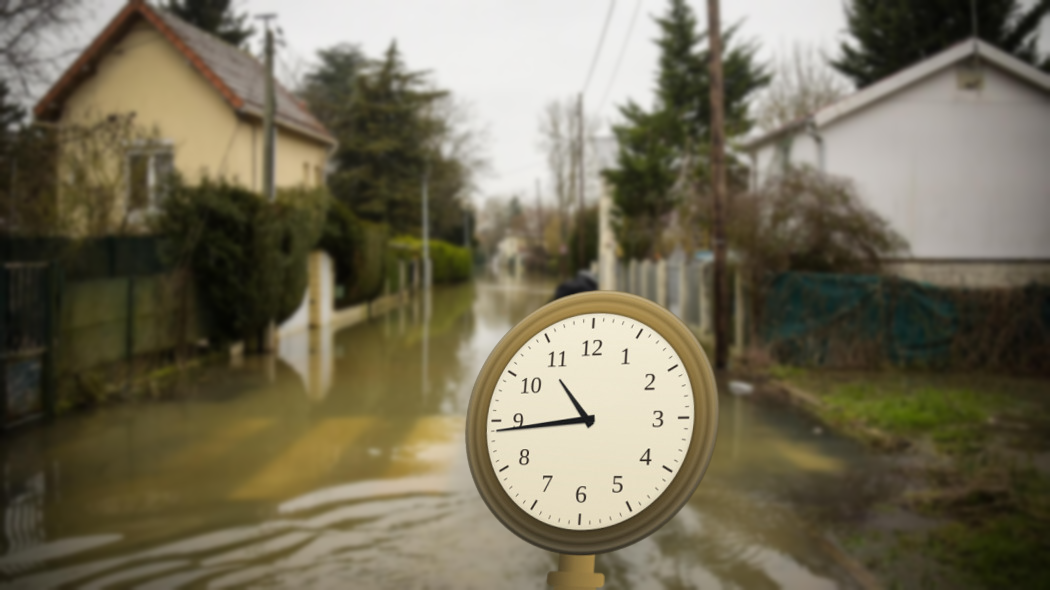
{"hour": 10, "minute": 44}
